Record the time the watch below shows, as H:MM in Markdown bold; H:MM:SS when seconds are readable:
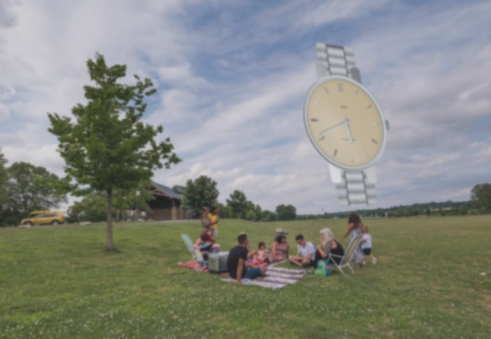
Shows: **5:41**
